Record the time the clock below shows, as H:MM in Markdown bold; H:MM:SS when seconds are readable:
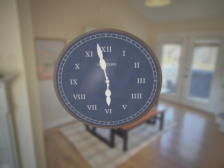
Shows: **5:58**
